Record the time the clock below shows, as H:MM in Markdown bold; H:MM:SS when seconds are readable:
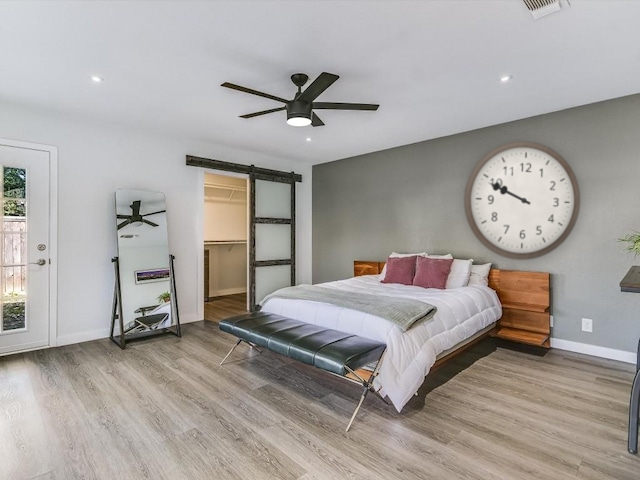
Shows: **9:49**
